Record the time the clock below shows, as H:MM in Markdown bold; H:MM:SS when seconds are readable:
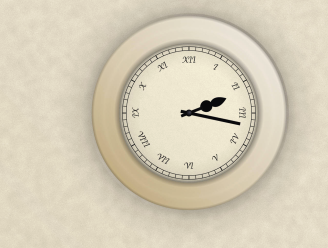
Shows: **2:17**
